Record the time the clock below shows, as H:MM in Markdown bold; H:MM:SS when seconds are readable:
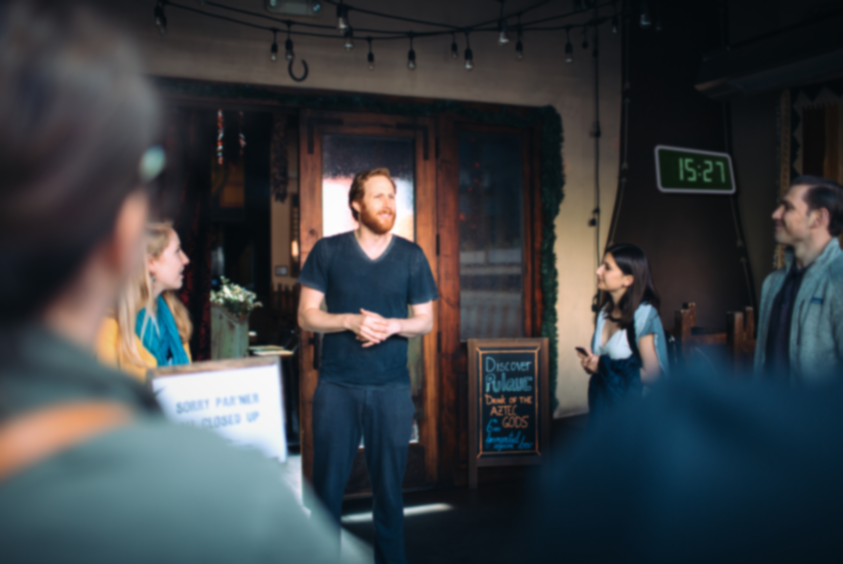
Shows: **15:27**
